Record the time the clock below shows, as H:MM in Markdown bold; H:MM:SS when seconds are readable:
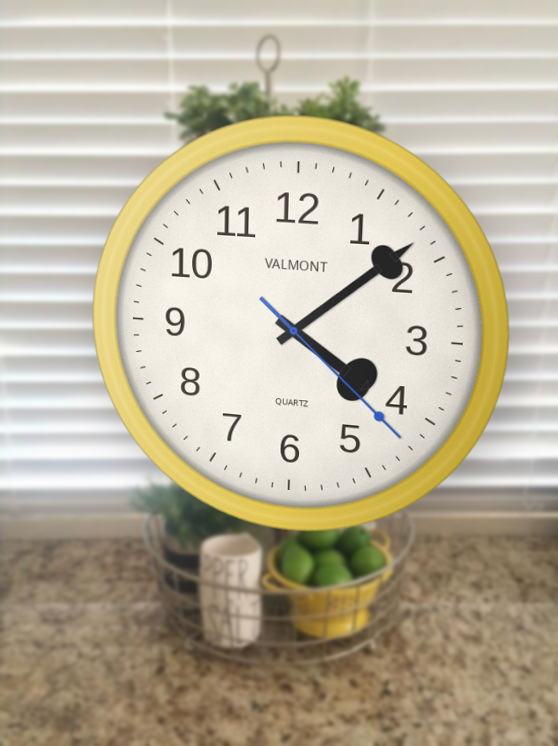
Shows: **4:08:22**
